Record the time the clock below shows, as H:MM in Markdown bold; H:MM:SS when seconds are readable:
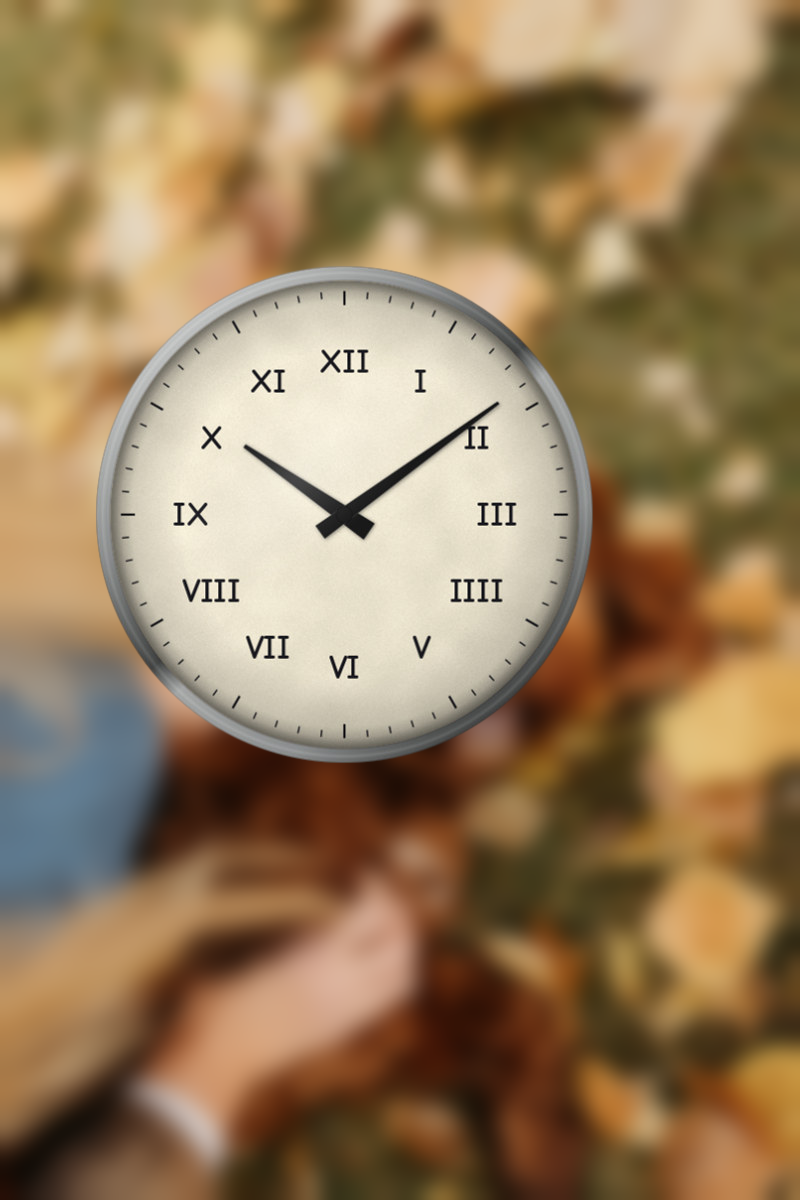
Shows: **10:09**
